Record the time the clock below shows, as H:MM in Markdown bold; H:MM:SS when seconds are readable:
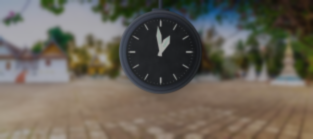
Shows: **12:59**
